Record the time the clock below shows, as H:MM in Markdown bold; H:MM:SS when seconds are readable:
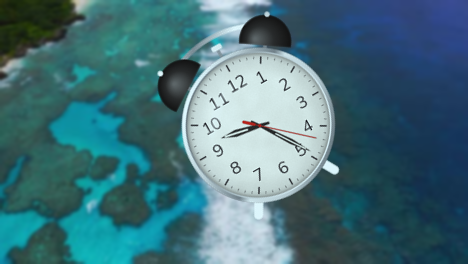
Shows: **9:24:22**
